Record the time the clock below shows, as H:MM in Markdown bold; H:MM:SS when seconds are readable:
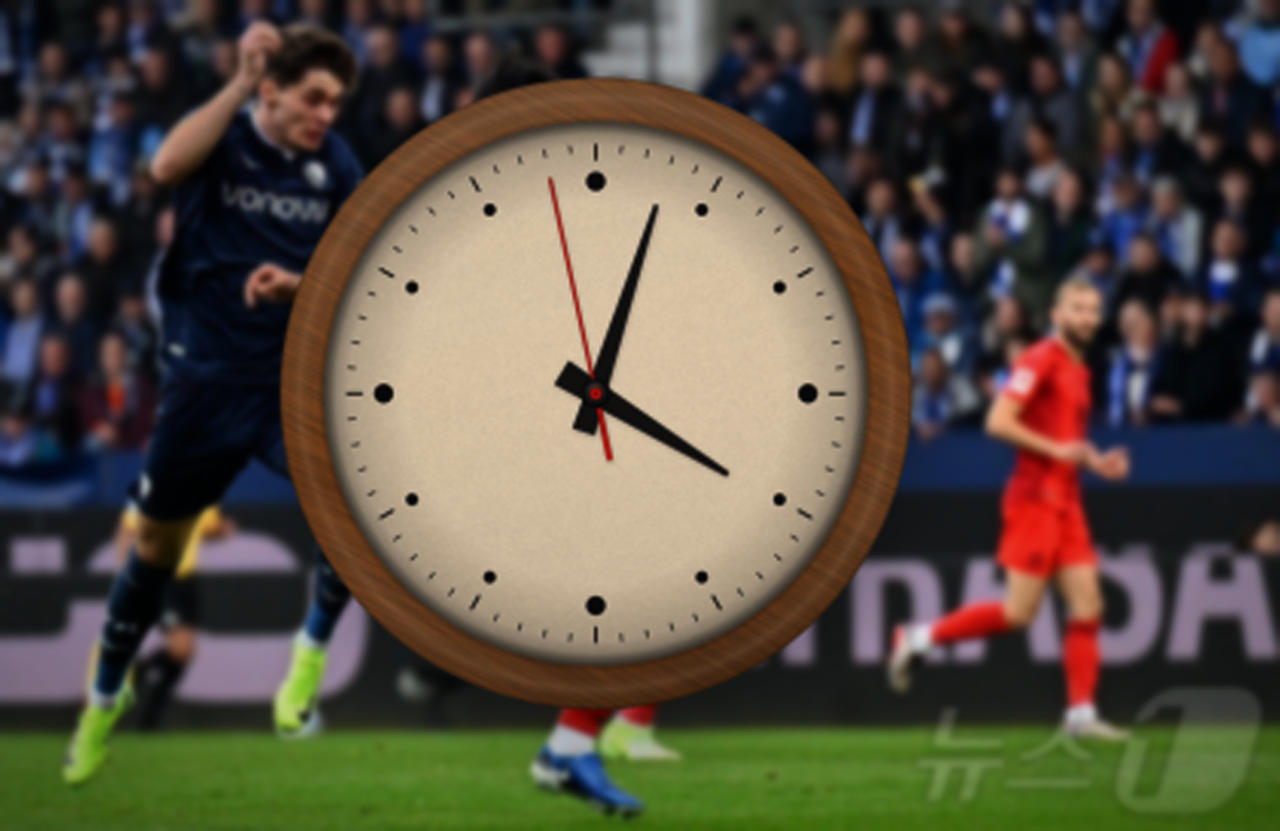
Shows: **4:02:58**
